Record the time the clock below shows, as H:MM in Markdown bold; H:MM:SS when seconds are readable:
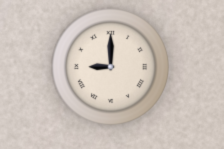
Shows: **9:00**
